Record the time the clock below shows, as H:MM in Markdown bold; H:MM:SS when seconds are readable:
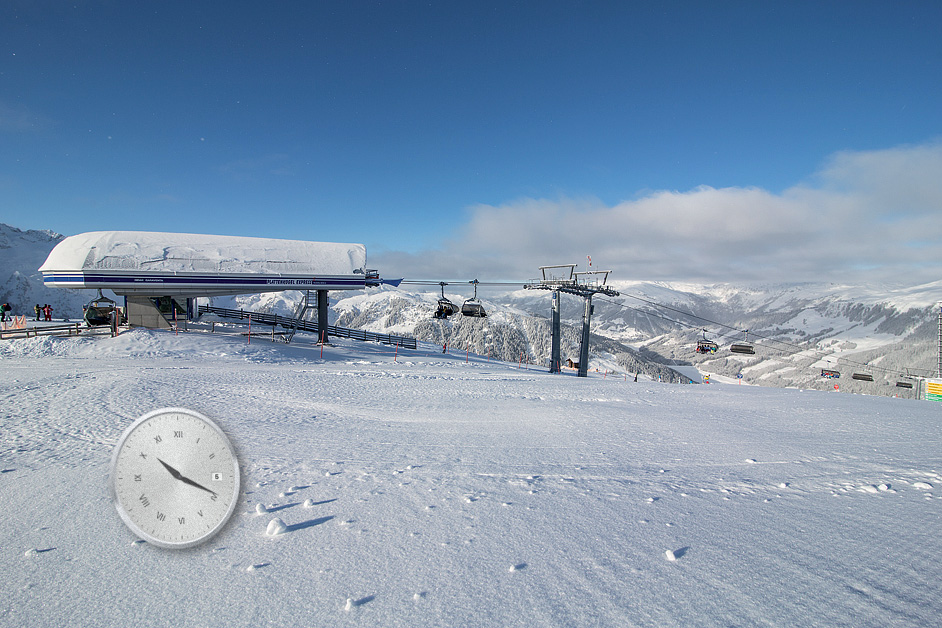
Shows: **10:19**
